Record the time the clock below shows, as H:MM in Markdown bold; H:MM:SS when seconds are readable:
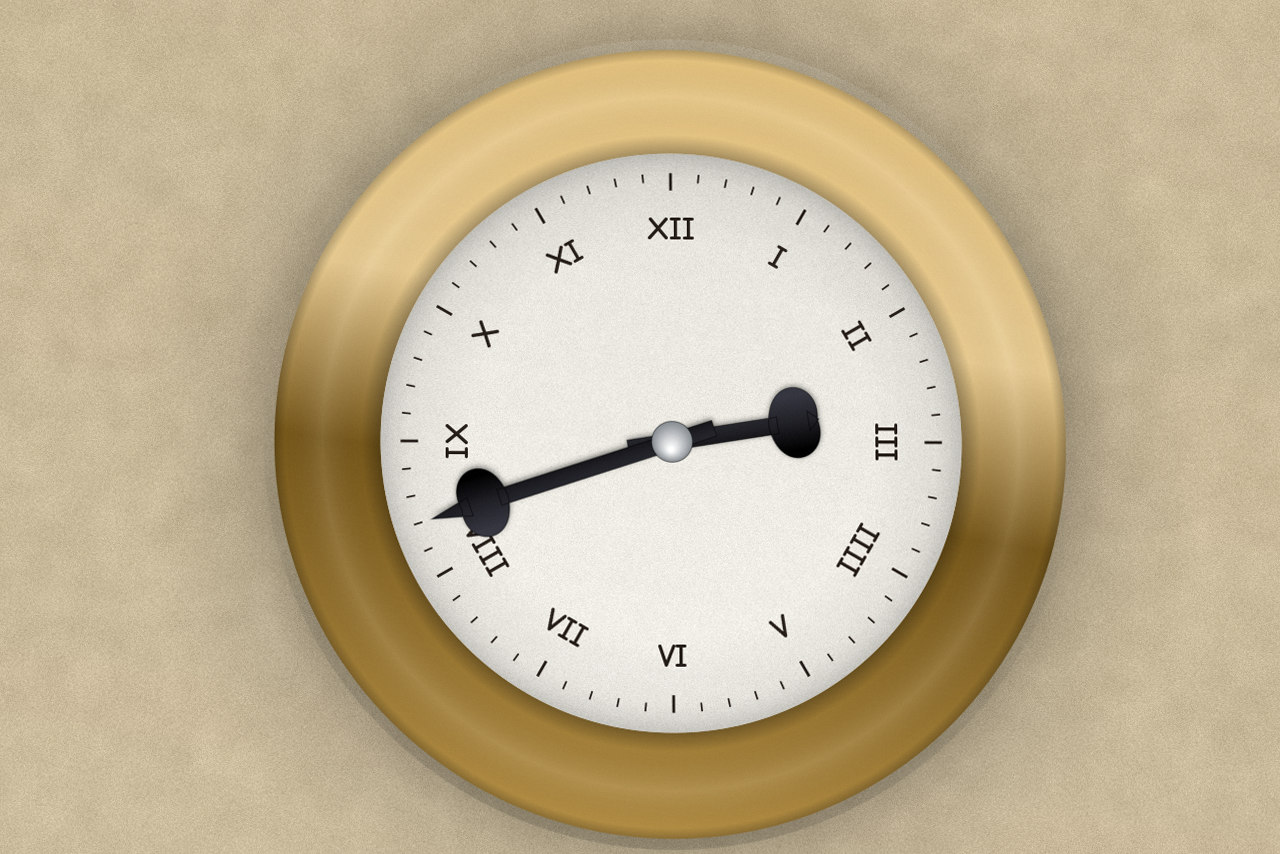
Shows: **2:42**
